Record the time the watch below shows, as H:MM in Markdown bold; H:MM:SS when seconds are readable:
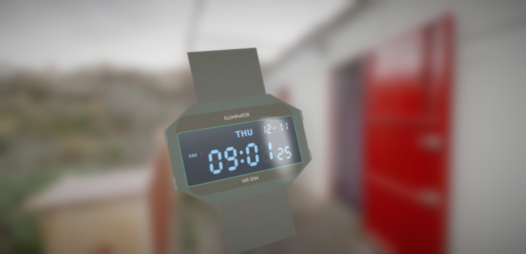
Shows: **9:01:25**
